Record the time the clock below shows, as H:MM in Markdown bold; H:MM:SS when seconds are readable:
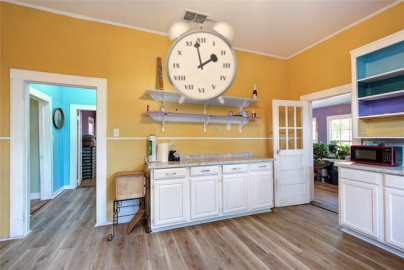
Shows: **1:58**
